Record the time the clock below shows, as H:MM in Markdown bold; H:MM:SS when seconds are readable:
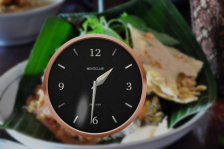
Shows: **1:31**
